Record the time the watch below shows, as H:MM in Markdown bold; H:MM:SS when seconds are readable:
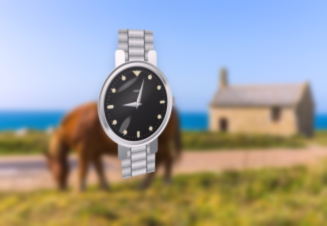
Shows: **9:03**
